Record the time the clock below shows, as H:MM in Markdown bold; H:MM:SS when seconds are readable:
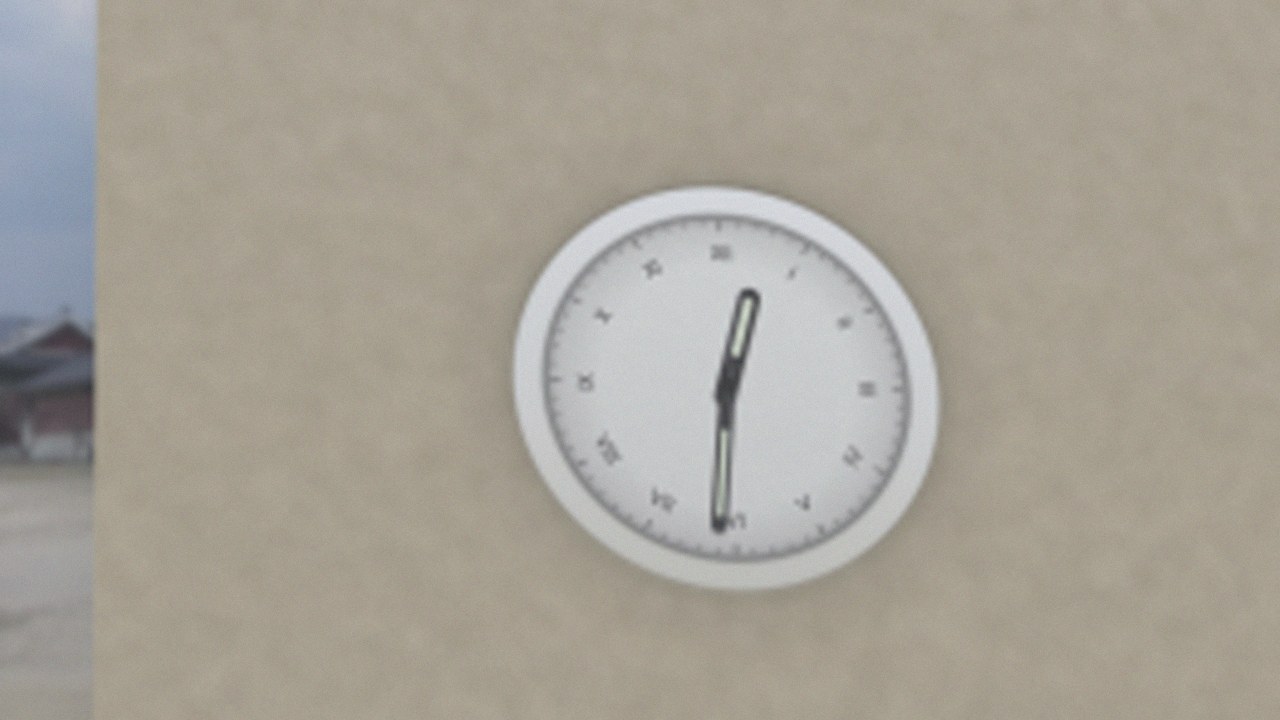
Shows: **12:31**
